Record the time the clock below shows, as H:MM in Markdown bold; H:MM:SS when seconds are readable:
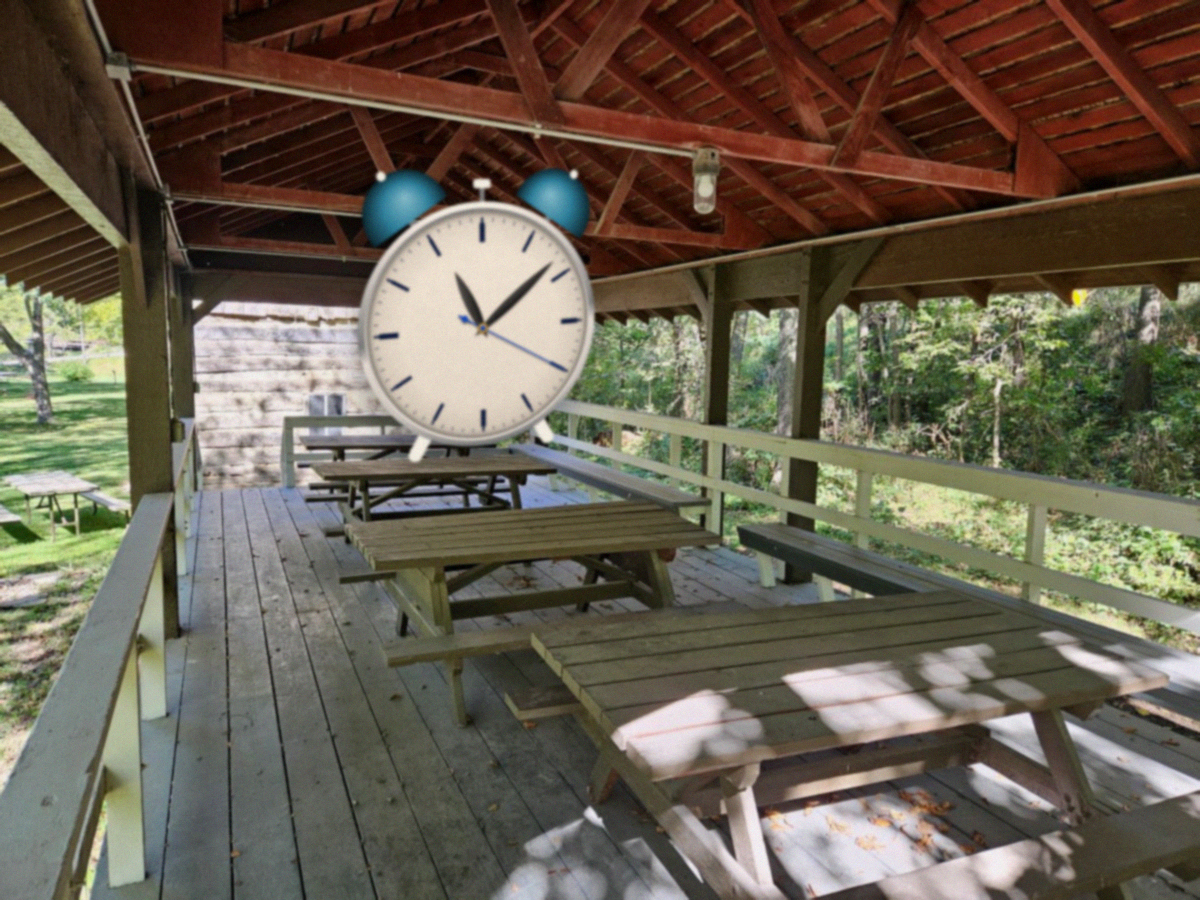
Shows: **11:08:20**
